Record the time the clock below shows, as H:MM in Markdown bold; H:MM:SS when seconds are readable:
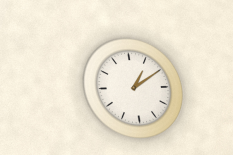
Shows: **1:10**
